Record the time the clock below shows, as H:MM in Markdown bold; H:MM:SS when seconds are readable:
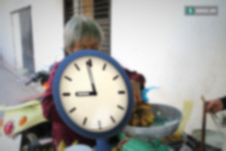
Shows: **8:59**
